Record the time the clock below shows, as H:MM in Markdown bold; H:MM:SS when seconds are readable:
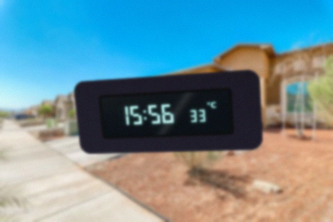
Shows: **15:56**
